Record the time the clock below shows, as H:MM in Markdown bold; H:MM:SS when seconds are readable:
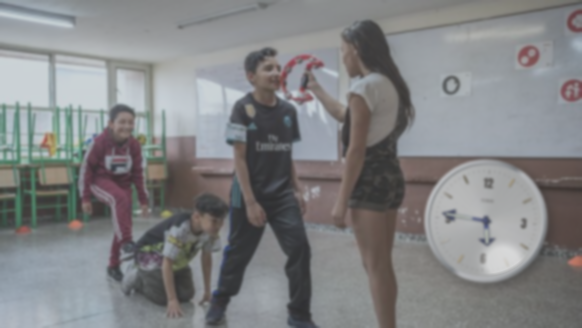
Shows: **5:46**
